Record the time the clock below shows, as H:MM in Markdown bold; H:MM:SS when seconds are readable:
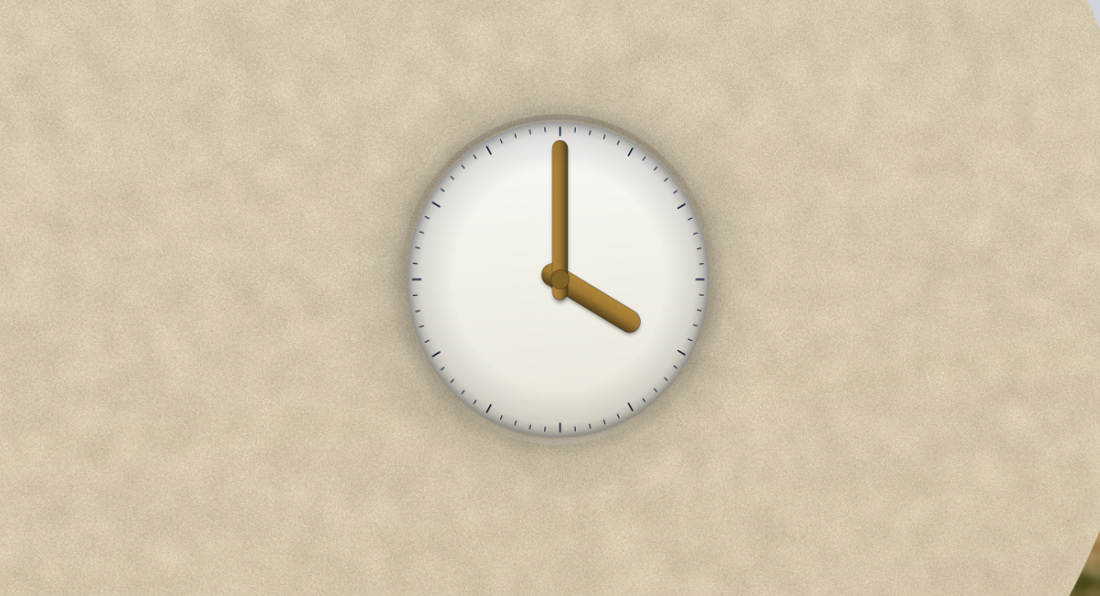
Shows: **4:00**
